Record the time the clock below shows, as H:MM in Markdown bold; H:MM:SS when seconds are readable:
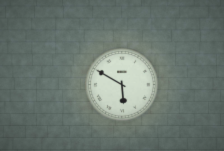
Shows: **5:50**
